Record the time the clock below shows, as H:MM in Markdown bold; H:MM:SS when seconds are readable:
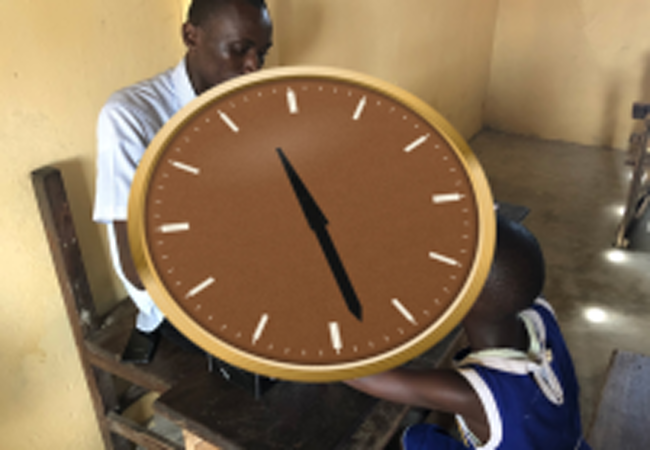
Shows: **11:28**
